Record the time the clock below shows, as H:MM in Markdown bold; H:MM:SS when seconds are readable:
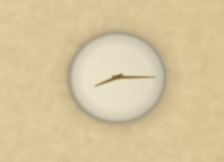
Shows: **8:15**
